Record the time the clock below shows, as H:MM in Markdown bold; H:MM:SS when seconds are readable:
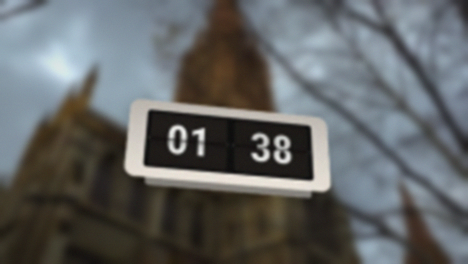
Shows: **1:38**
